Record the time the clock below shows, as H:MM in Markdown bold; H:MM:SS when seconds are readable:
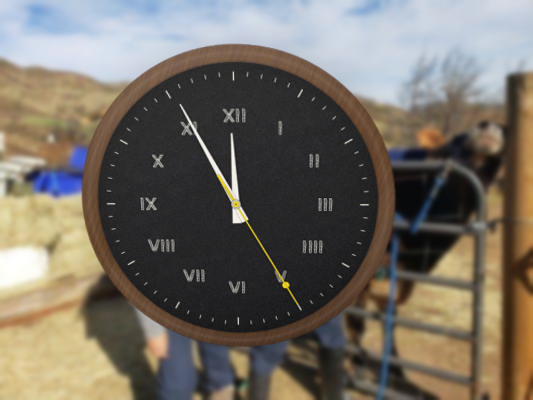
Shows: **11:55:25**
